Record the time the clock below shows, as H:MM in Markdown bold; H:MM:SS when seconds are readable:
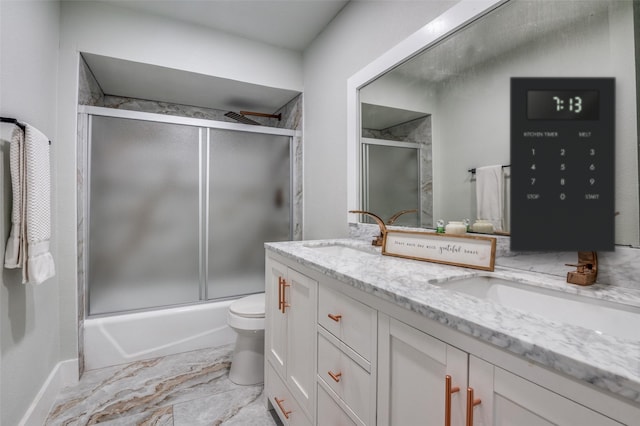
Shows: **7:13**
